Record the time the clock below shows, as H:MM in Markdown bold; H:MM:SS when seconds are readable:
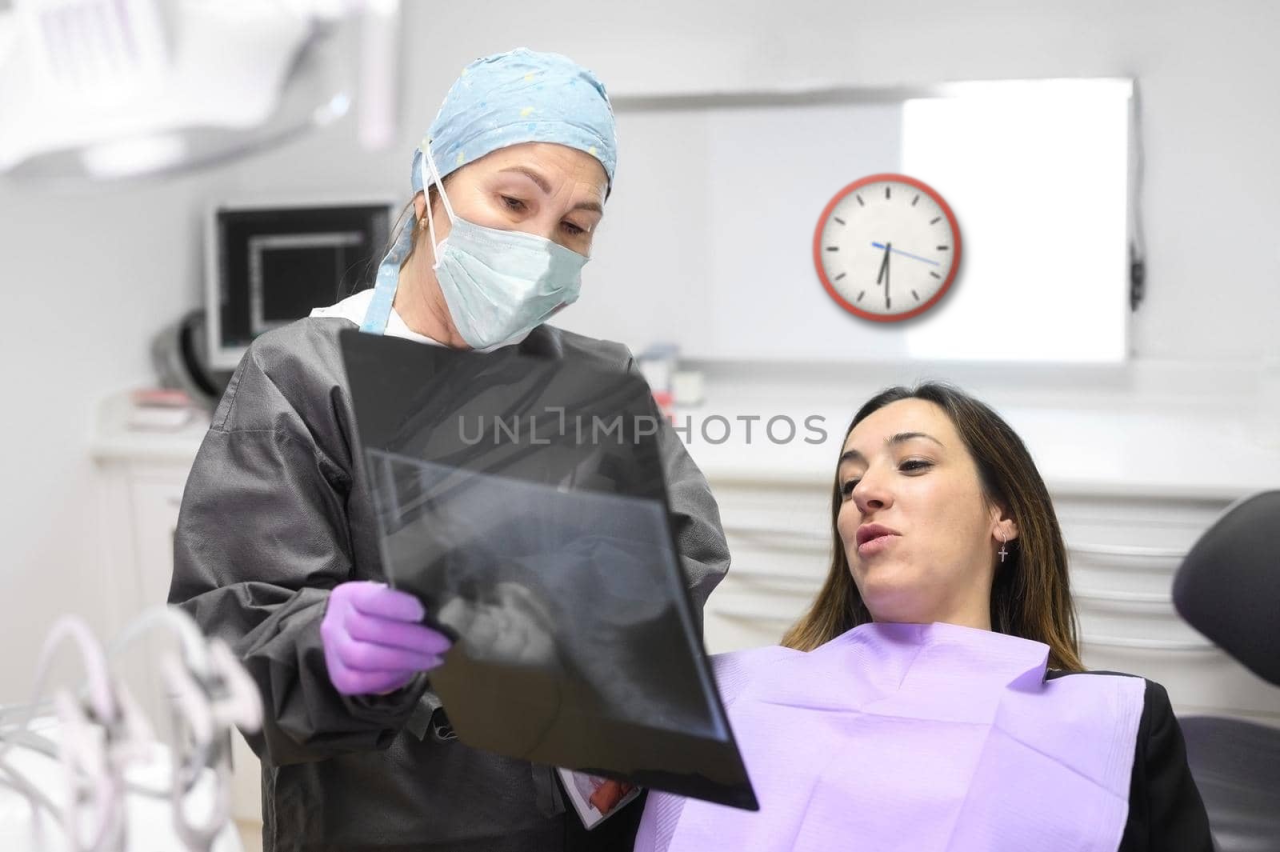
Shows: **6:30:18**
